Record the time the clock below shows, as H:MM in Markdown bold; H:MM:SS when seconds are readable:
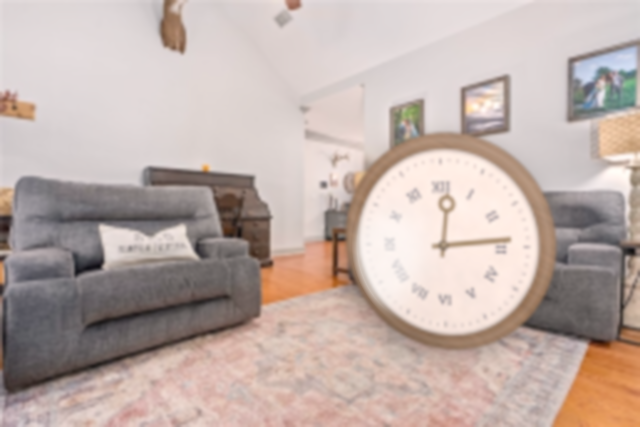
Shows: **12:14**
